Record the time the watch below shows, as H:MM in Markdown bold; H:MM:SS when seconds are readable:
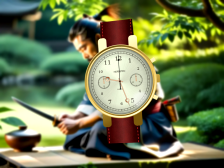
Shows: **9:27**
